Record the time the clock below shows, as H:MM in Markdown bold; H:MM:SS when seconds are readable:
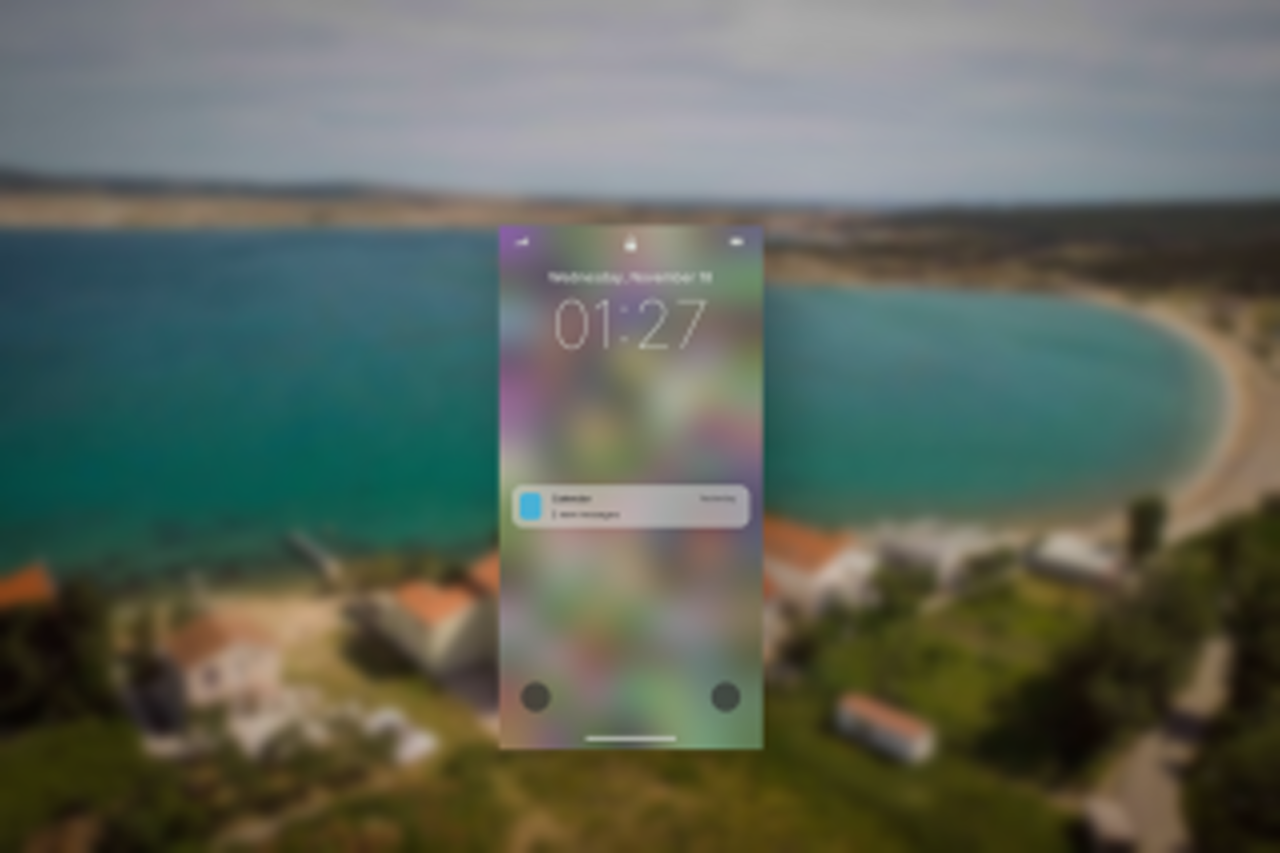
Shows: **1:27**
